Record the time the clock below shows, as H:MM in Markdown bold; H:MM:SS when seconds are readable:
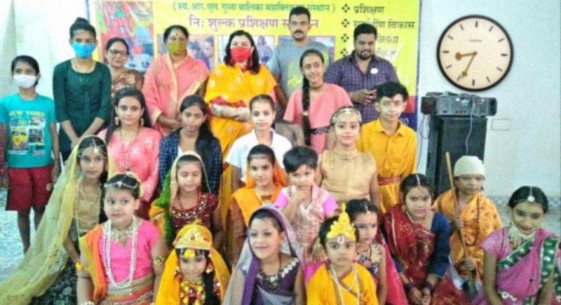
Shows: **8:34**
